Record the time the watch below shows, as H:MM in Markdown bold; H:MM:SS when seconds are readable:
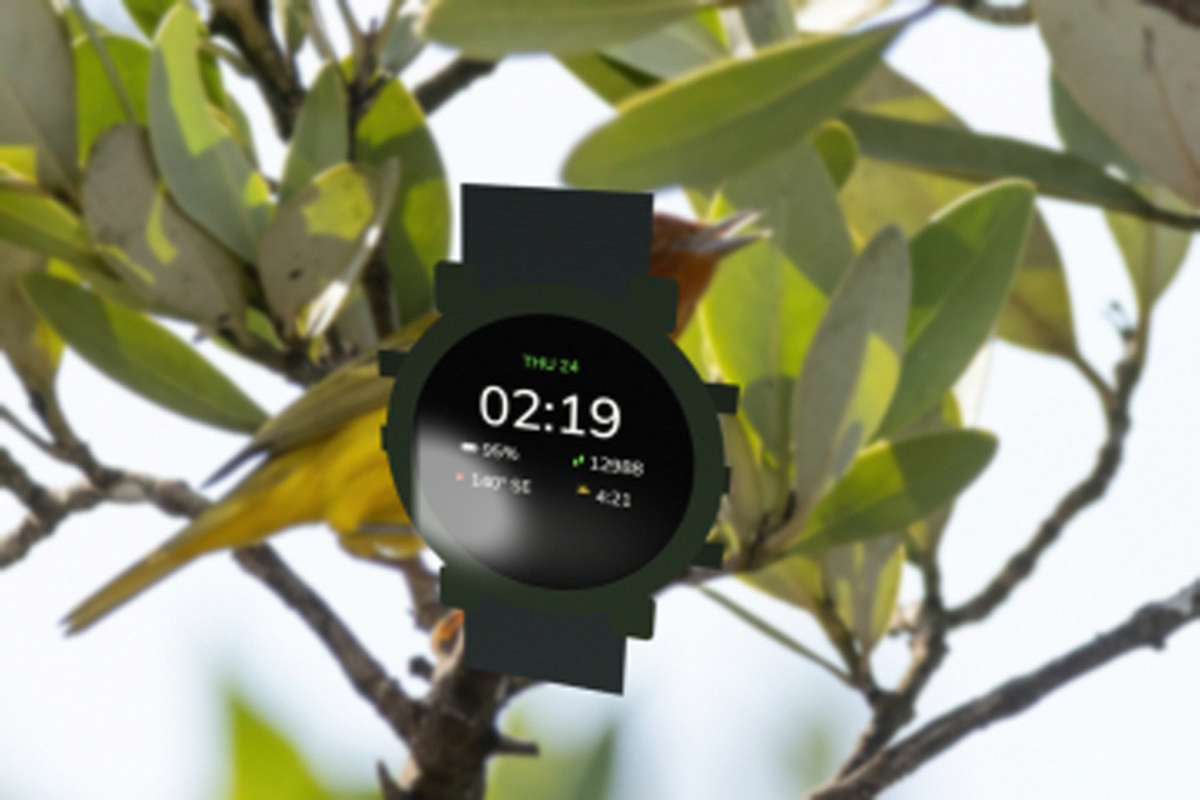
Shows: **2:19**
